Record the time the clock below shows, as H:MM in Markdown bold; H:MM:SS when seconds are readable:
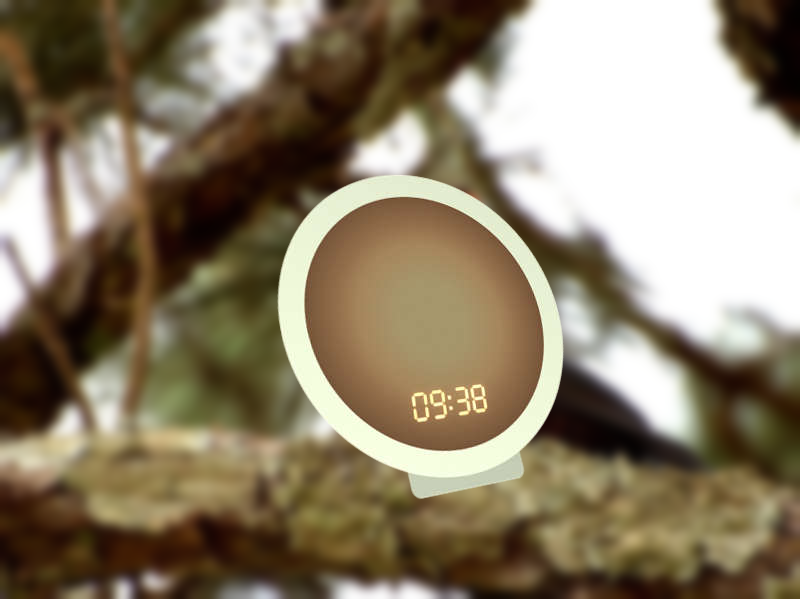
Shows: **9:38**
